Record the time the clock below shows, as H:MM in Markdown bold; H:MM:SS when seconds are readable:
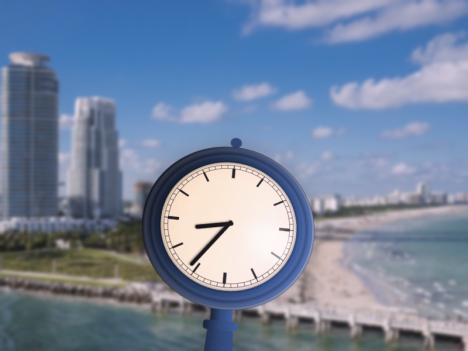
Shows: **8:36**
